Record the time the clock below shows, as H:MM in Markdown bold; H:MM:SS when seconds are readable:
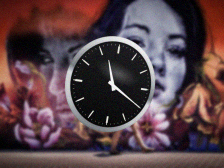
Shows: **11:20**
